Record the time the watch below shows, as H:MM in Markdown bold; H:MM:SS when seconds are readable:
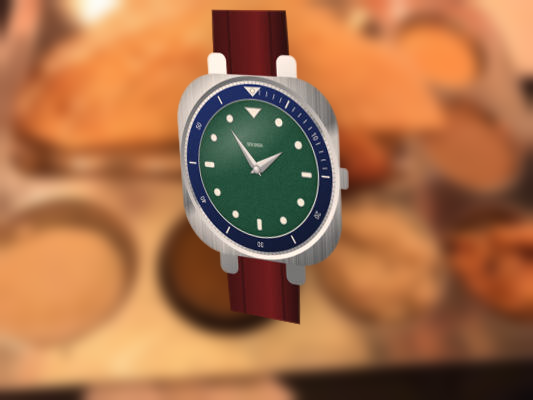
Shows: **1:54**
